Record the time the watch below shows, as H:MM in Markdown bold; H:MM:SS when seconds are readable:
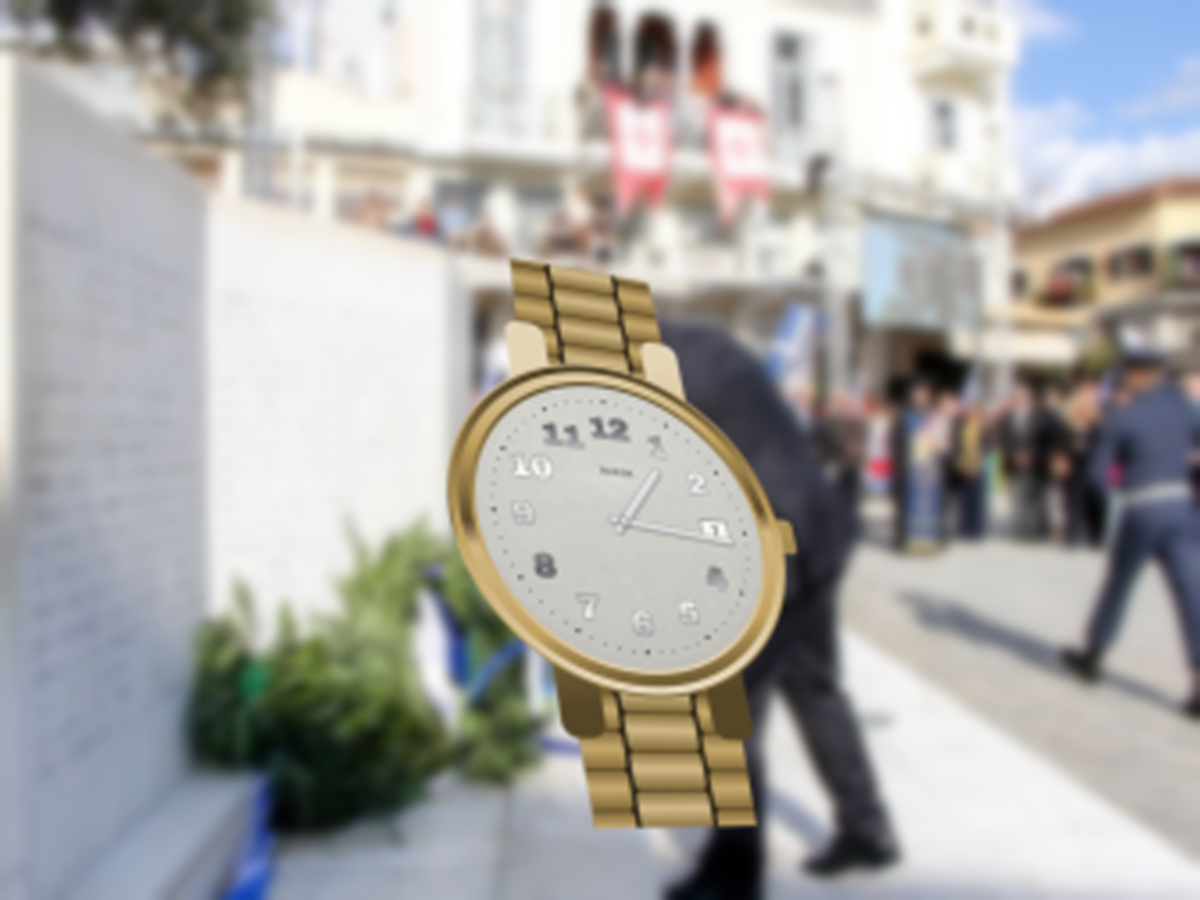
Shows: **1:16**
